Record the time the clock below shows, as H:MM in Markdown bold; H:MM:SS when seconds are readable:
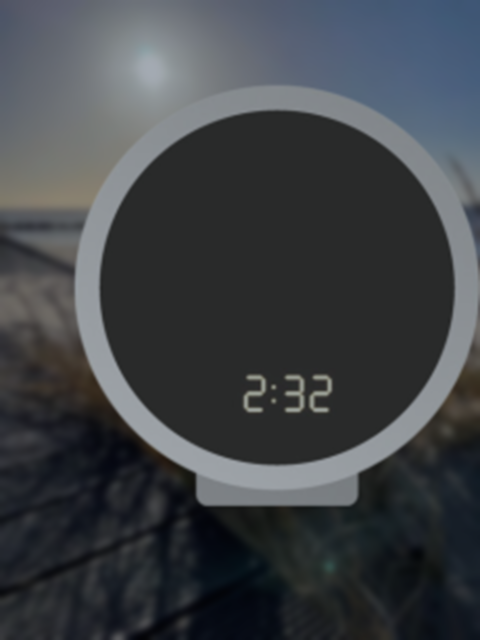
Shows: **2:32**
